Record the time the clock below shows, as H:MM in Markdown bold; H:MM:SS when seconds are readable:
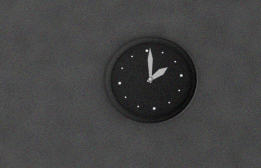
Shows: **2:01**
